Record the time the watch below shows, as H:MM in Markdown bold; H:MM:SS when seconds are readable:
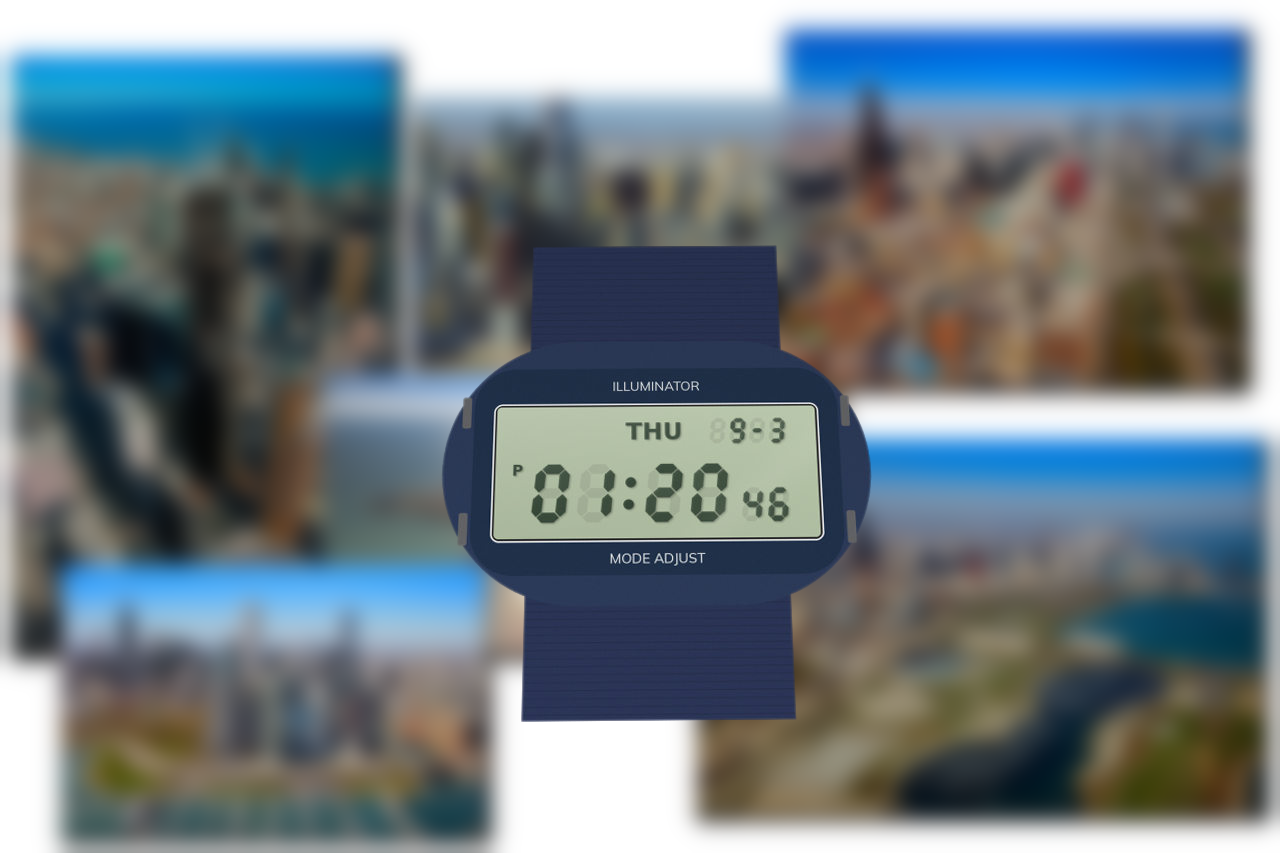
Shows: **1:20:46**
